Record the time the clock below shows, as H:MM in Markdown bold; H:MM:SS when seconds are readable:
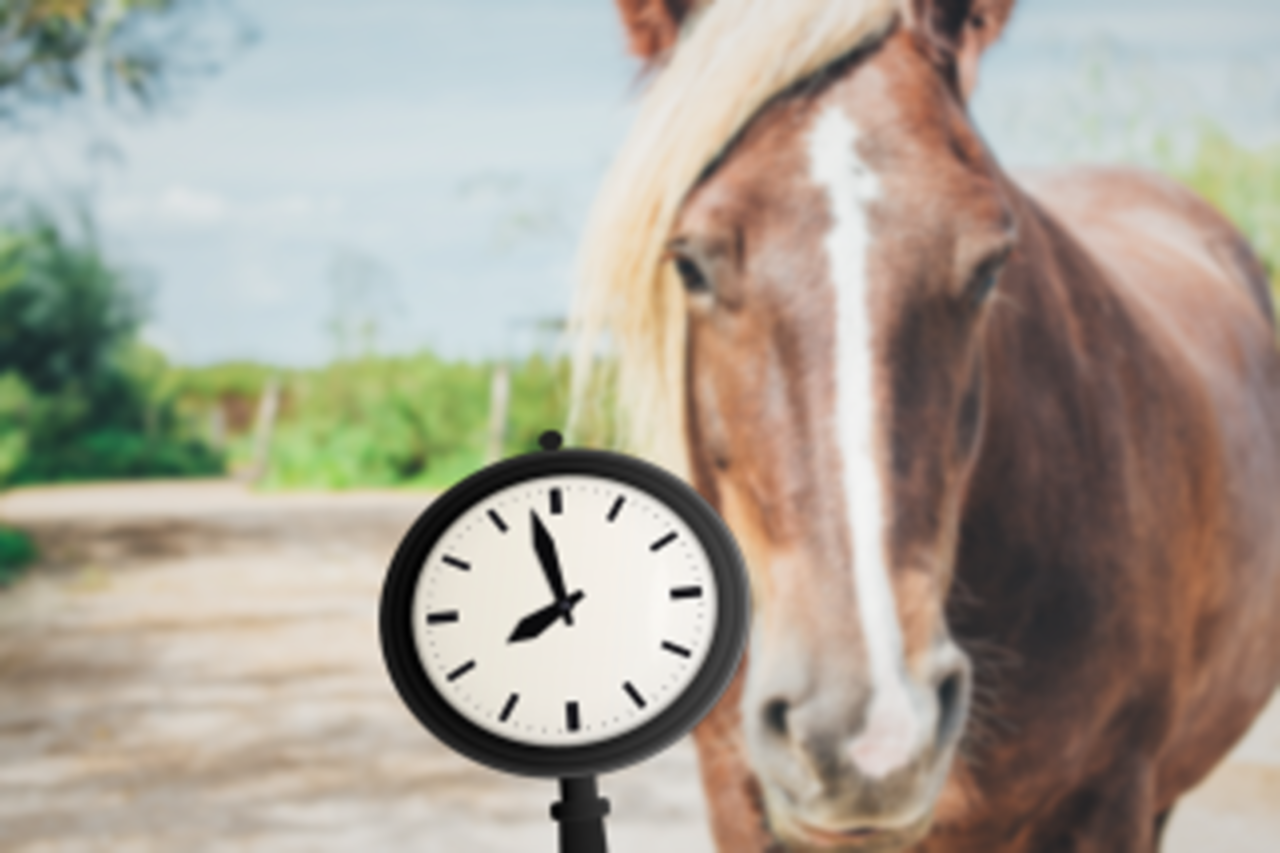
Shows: **7:58**
